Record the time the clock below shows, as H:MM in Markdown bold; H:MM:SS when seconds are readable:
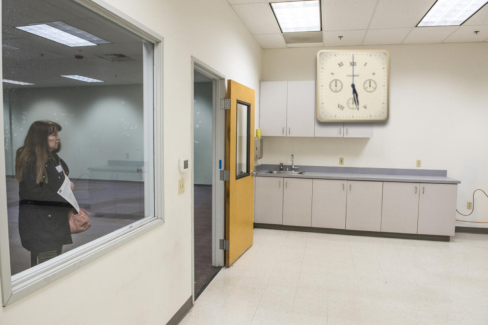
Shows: **5:28**
